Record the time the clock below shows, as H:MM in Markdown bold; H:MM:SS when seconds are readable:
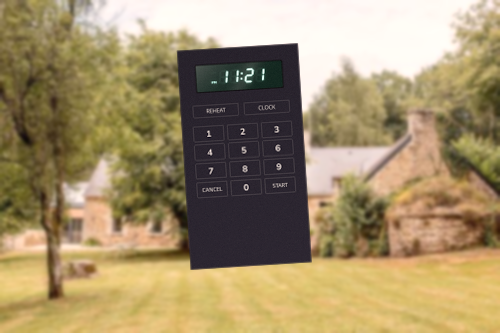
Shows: **11:21**
